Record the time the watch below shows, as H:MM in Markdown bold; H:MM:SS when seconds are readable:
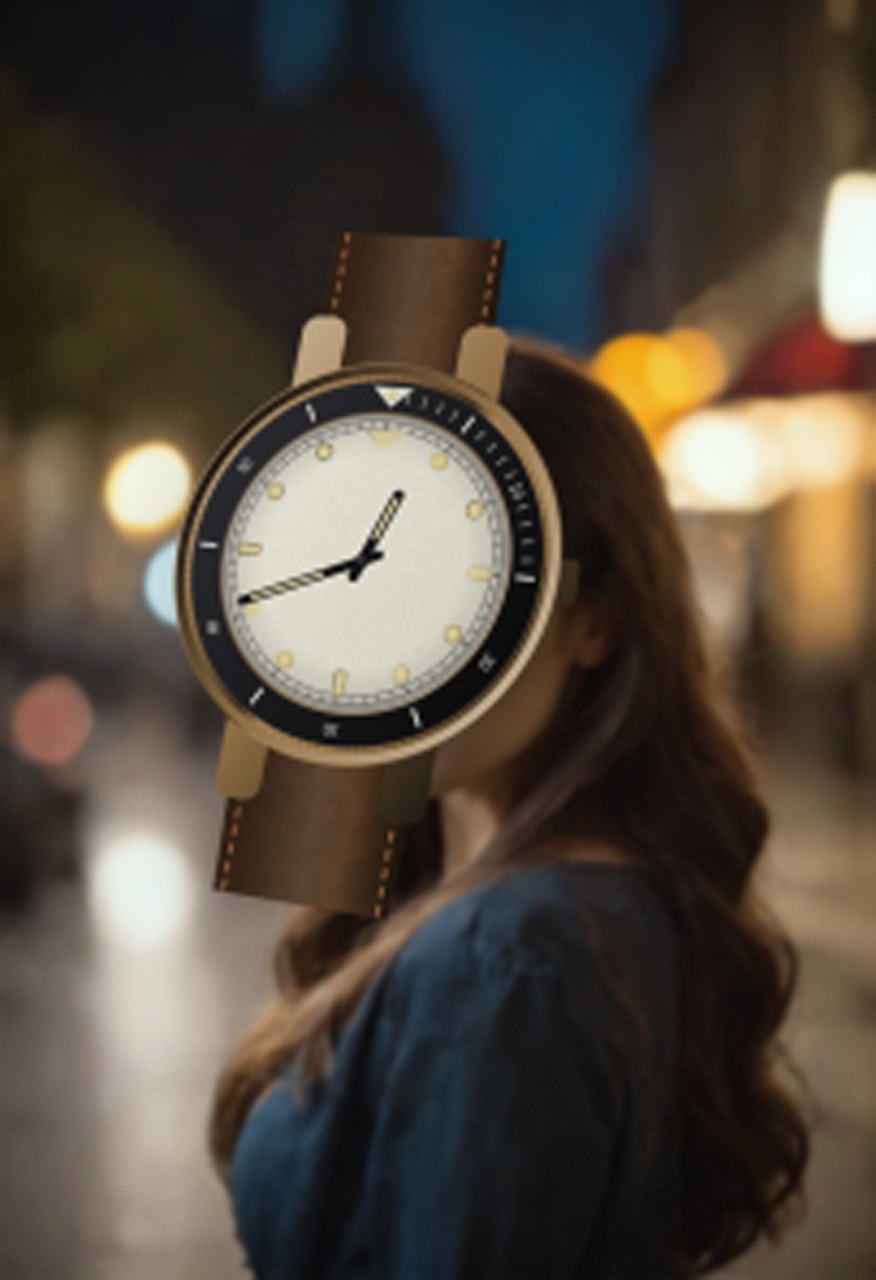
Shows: **12:41**
